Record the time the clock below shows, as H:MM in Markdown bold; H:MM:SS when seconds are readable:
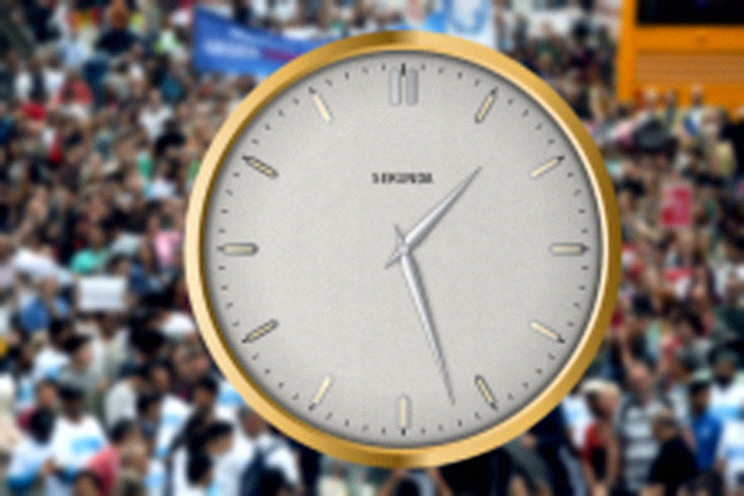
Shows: **1:27**
